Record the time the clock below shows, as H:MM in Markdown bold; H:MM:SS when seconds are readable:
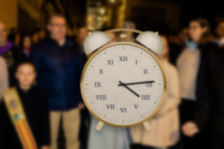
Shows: **4:14**
